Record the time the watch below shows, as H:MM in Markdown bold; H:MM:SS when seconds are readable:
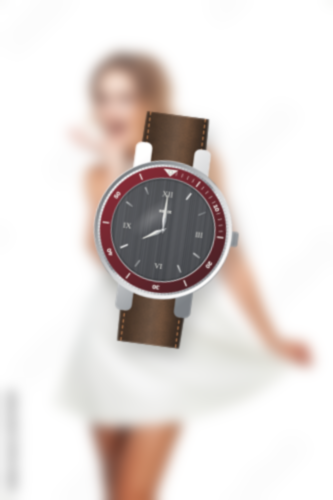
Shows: **8:00**
